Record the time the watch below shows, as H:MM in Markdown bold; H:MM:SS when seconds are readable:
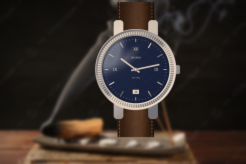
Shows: **10:13**
